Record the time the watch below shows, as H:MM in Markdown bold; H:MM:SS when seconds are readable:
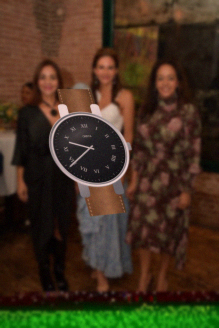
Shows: **9:39**
